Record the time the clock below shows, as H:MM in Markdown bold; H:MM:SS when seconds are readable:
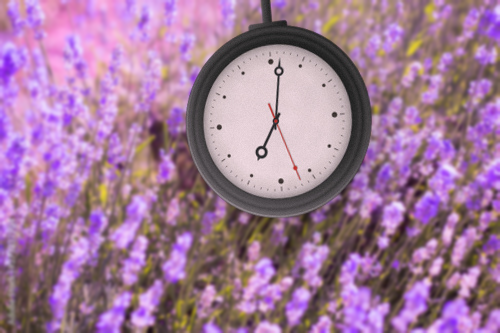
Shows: **7:01:27**
